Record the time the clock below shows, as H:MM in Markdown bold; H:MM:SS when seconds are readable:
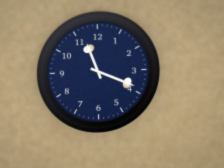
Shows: **11:19**
